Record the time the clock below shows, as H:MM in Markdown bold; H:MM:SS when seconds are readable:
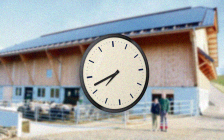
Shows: **7:42**
